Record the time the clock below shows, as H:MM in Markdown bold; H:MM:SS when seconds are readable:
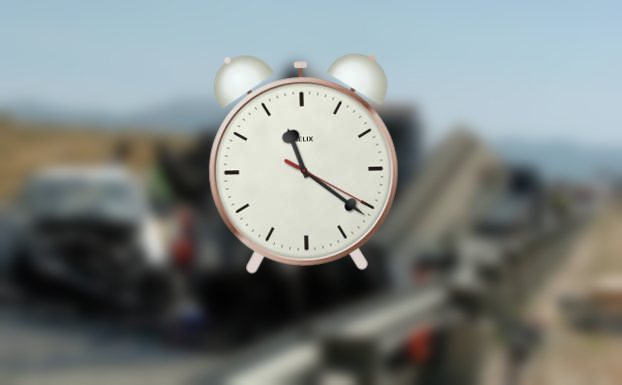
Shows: **11:21:20**
